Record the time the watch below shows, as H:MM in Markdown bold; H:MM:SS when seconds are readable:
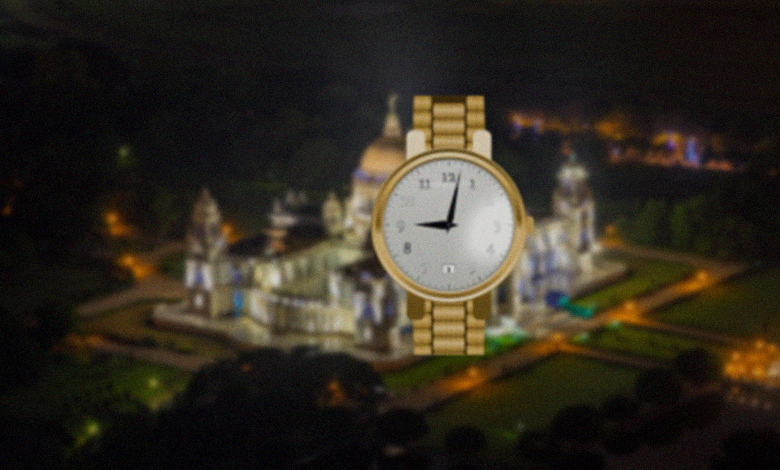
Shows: **9:02**
